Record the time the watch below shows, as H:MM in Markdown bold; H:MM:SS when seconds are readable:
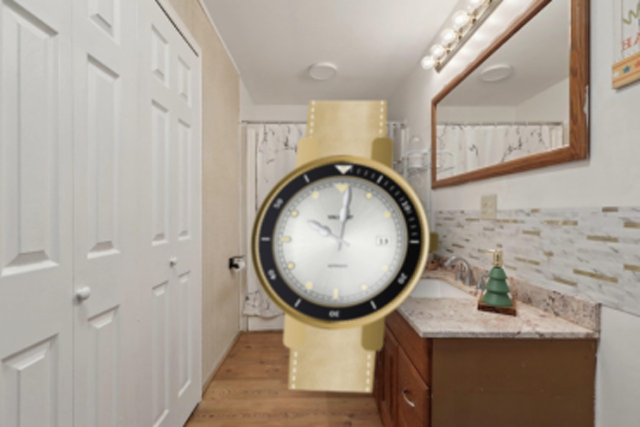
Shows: **10:01**
